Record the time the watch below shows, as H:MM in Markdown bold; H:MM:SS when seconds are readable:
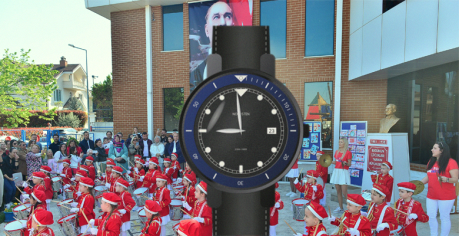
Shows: **8:59**
